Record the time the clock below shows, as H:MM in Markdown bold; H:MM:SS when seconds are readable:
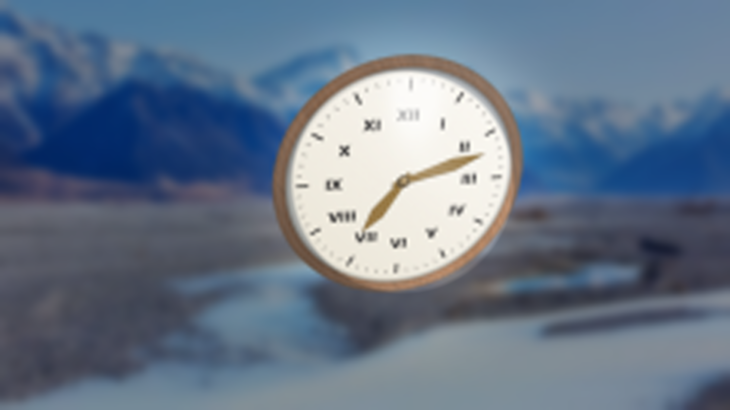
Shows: **7:12**
